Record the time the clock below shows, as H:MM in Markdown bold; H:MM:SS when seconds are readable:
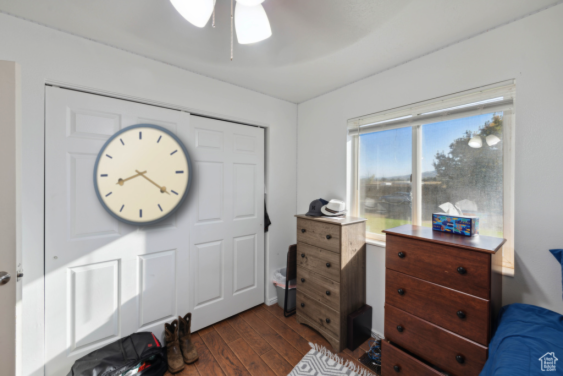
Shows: **8:21**
